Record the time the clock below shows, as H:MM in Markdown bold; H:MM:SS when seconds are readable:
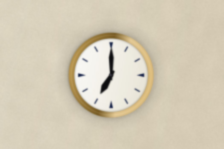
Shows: **7:00**
